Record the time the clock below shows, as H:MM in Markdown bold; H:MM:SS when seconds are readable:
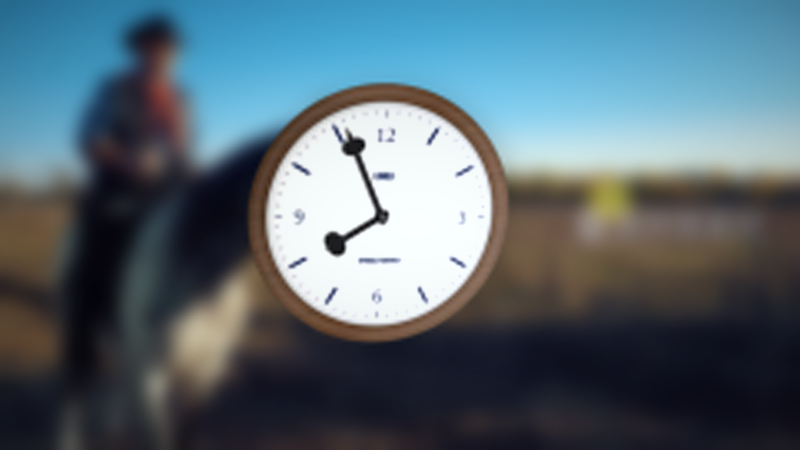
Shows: **7:56**
